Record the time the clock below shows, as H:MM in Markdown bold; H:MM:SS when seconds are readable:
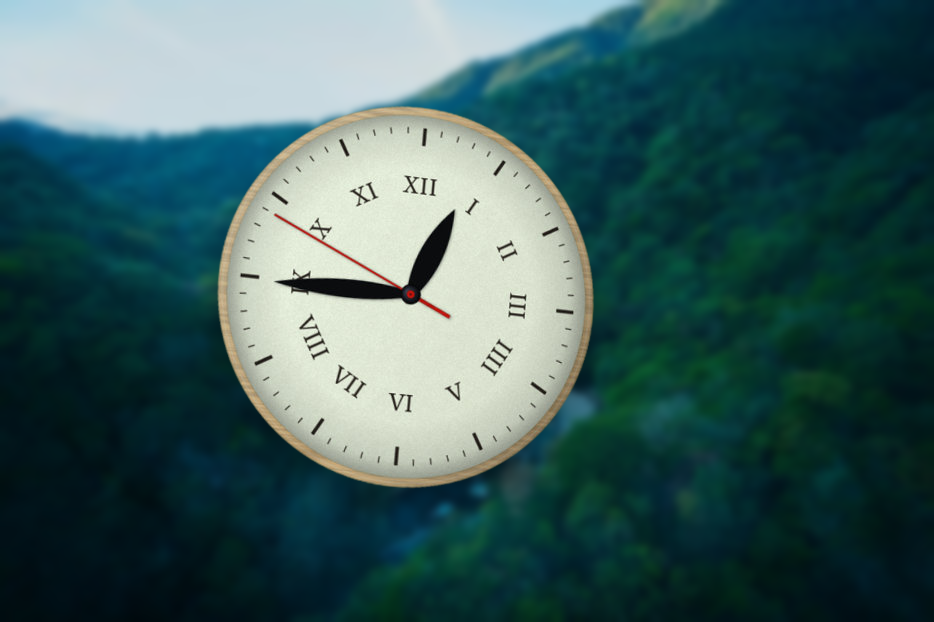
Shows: **12:44:49**
